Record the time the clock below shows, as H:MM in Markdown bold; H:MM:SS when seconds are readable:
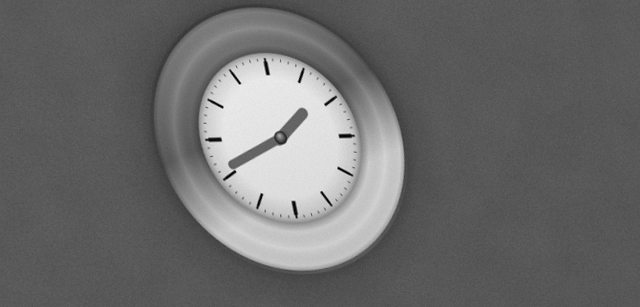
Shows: **1:41**
